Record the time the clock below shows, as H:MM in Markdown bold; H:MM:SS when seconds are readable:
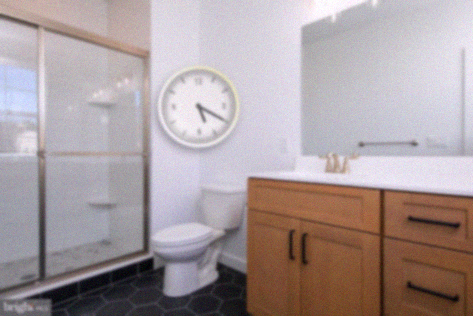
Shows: **5:20**
